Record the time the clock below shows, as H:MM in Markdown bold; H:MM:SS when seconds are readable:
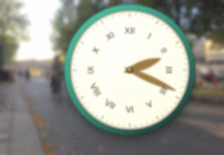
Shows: **2:19**
